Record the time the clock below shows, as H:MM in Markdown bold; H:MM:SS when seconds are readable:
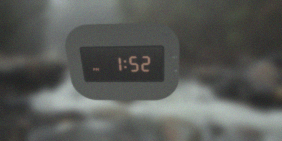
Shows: **1:52**
